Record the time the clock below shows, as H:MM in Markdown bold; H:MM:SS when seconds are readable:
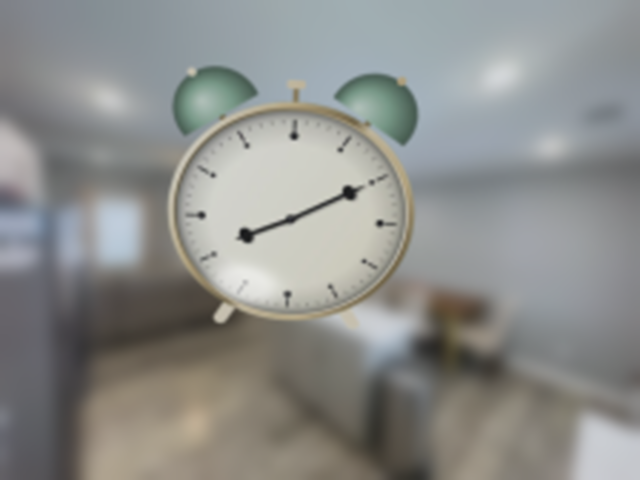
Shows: **8:10**
